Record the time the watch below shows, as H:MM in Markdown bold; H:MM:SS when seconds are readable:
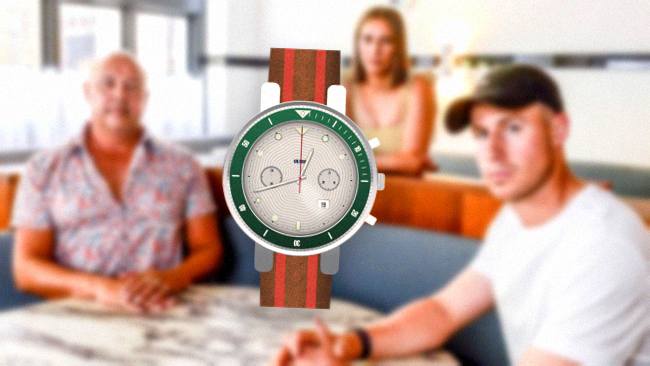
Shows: **12:42**
